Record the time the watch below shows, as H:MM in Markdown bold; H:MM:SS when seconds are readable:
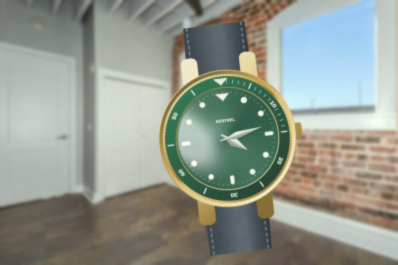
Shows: **4:13**
